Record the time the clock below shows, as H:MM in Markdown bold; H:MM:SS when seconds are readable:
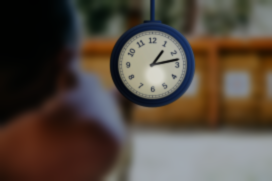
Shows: **1:13**
